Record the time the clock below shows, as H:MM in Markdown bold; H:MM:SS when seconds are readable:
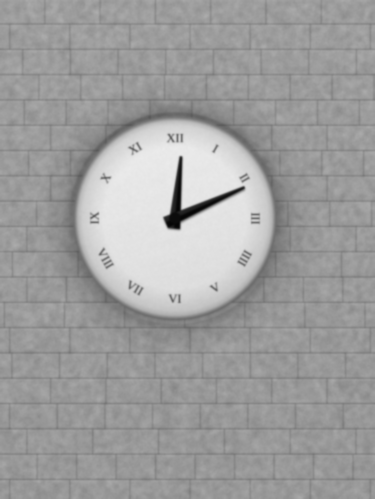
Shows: **12:11**
